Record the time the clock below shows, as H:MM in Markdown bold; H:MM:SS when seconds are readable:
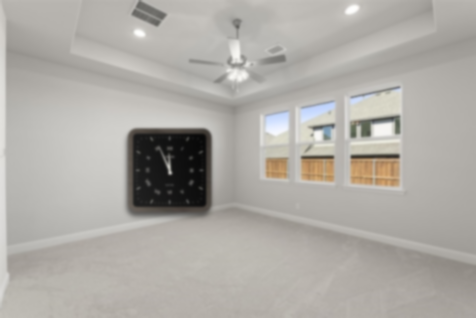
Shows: **11:56**
